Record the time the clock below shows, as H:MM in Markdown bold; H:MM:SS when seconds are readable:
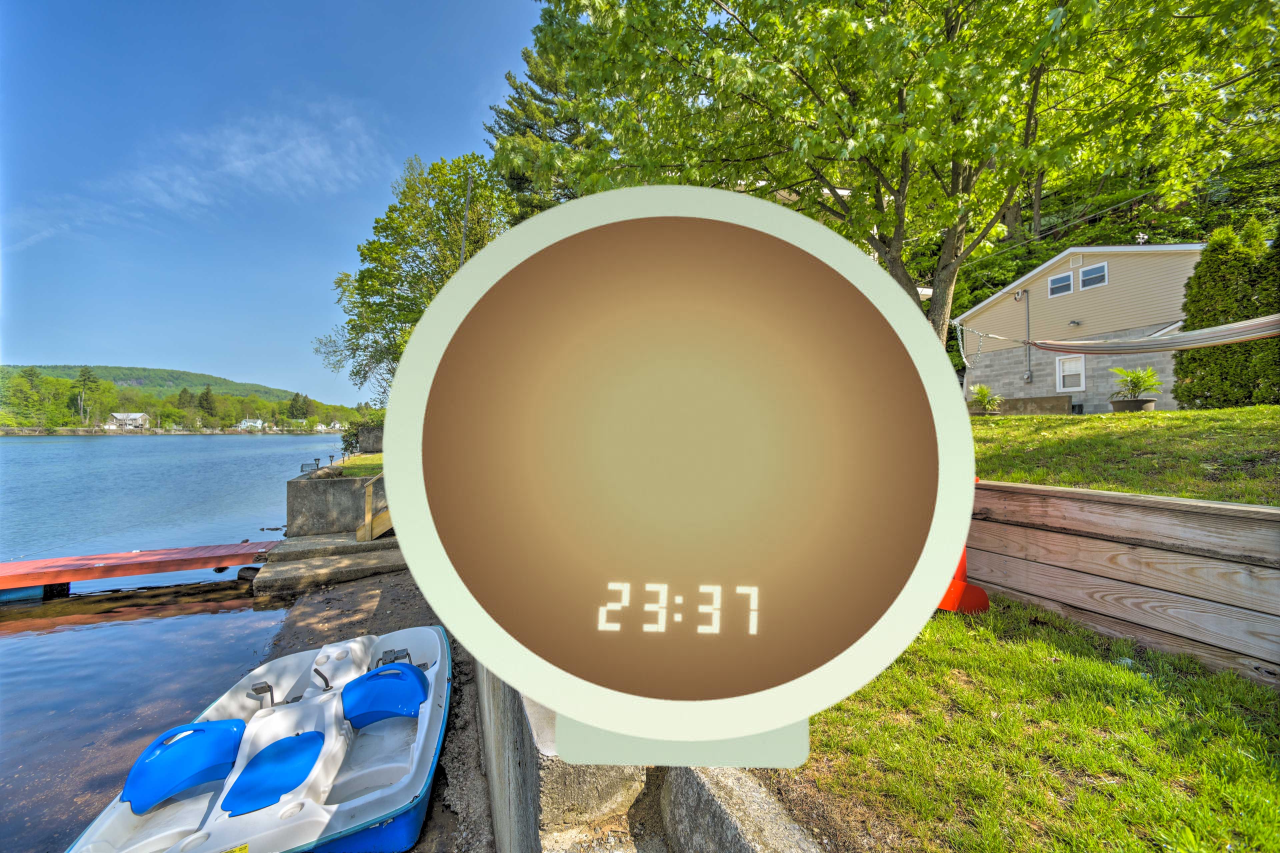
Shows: **23:37**
